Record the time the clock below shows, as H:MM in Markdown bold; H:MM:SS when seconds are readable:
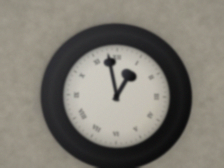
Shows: **12:58**
